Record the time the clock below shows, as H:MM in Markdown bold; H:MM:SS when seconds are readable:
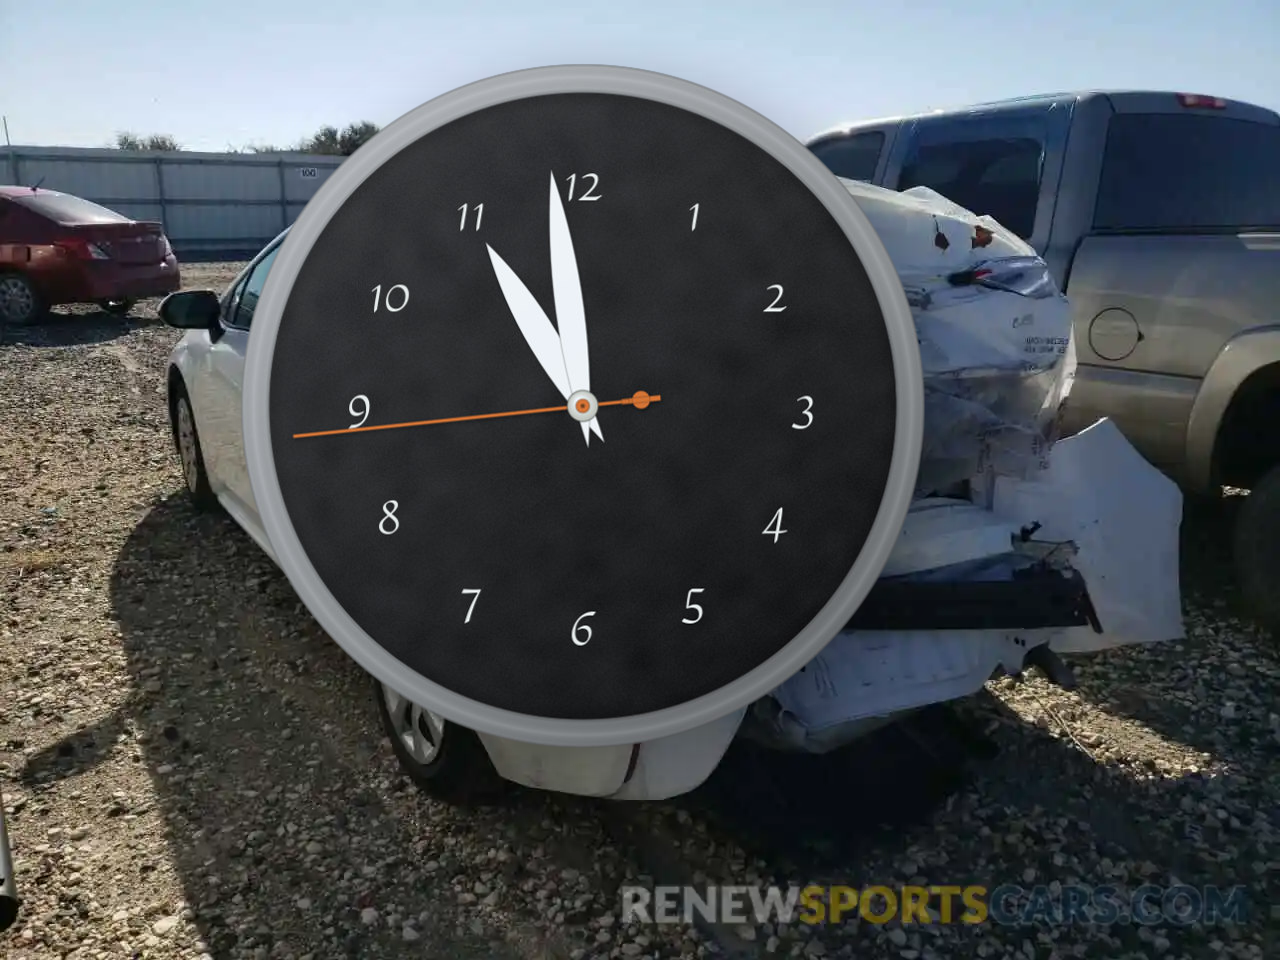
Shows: **10:58:44**
